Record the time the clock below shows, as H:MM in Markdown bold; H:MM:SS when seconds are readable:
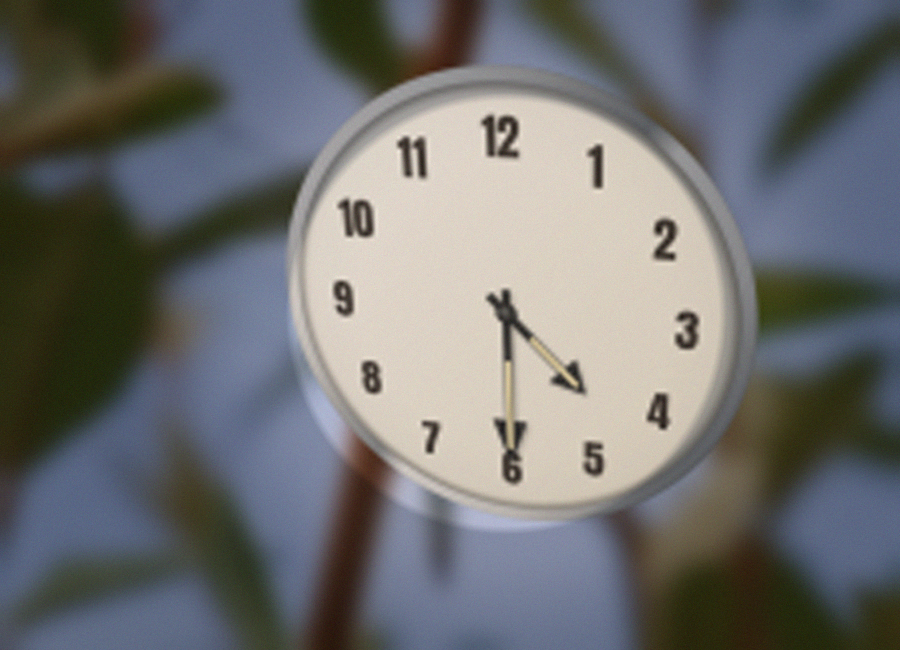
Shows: **4:30**
